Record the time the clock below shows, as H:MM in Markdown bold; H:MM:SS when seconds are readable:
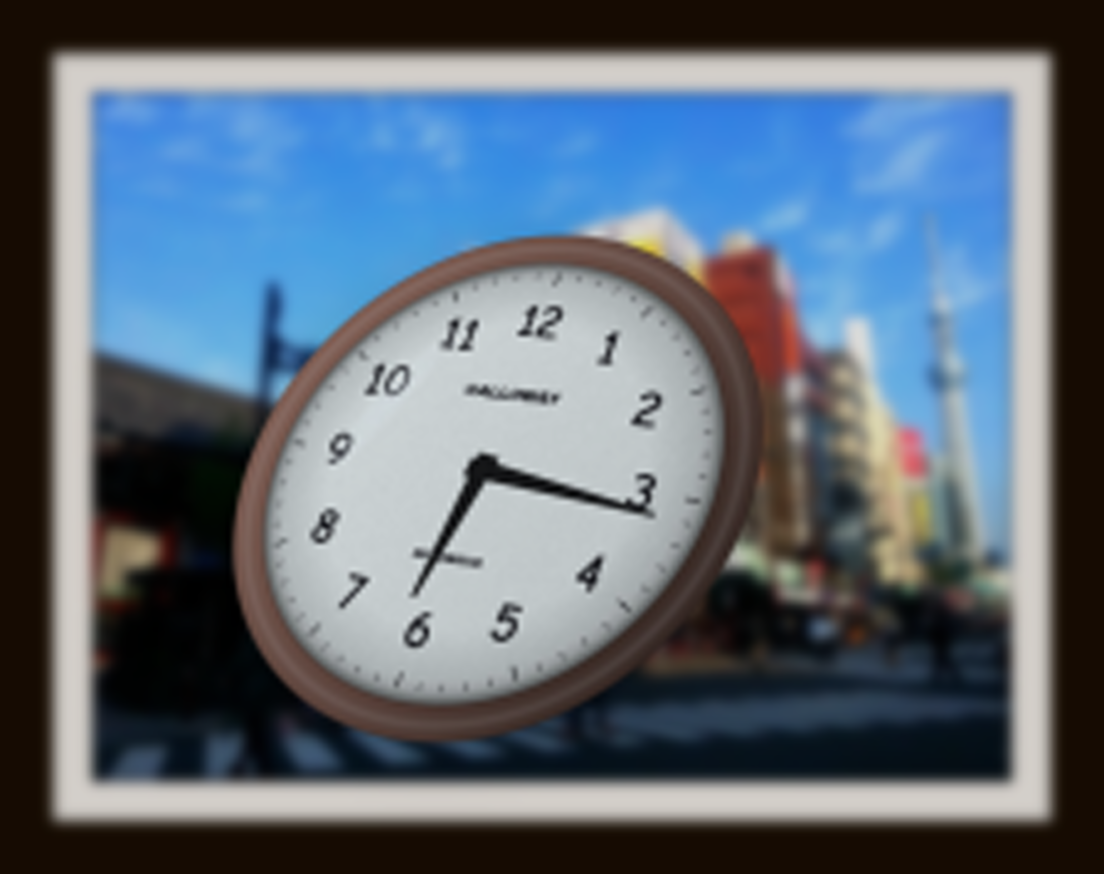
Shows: **6:16**
